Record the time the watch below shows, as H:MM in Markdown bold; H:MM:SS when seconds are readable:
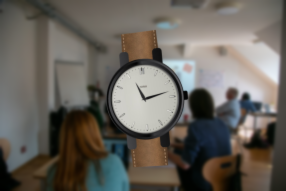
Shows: **11:13**
